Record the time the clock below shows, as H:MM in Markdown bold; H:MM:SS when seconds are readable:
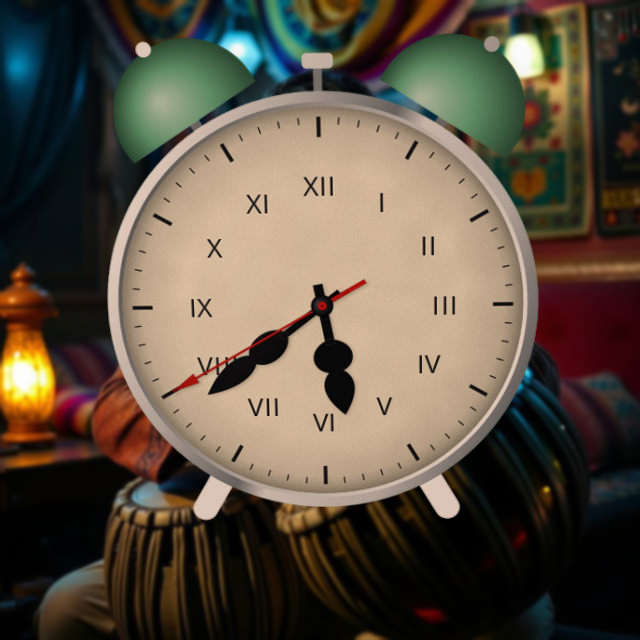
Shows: **5:38:40**
